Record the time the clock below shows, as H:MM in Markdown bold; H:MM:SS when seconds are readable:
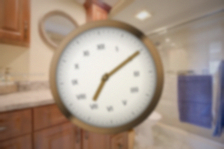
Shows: **7:10**
